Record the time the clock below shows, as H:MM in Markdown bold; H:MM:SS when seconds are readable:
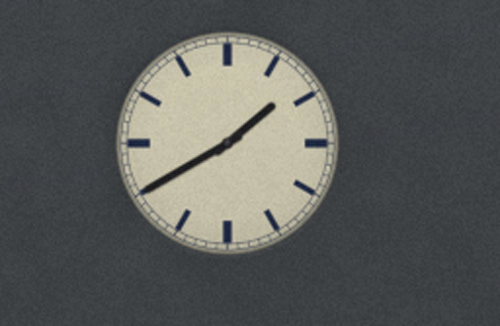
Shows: **1:40**
